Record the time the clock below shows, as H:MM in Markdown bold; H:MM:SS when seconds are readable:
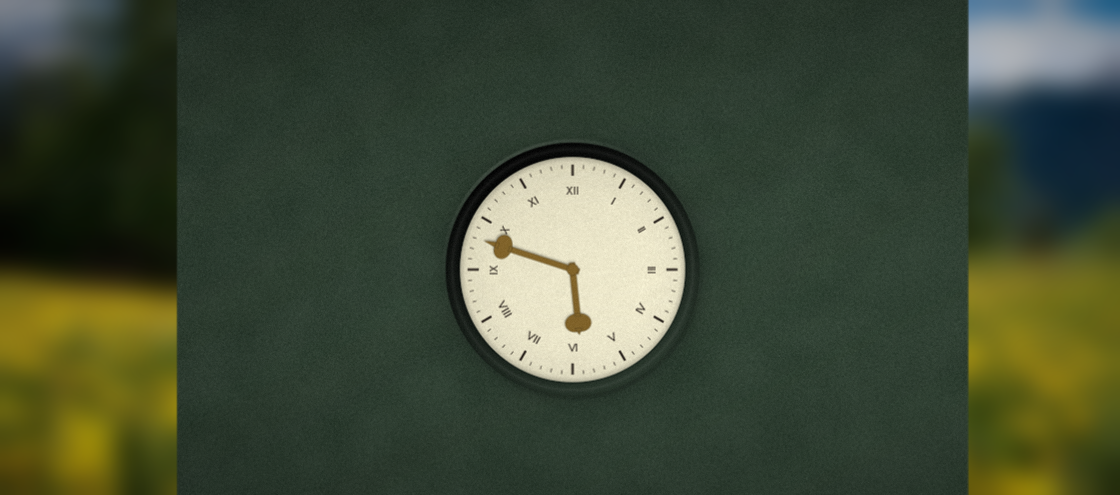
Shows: **5:48**
